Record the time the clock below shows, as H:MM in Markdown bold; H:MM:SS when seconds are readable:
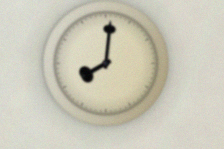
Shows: **8:01**
